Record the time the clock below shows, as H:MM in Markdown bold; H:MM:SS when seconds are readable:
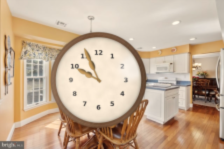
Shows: **9:56**
